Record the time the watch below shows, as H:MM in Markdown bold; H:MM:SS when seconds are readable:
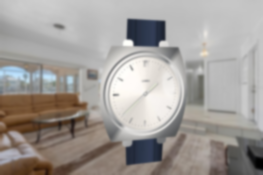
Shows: **1:38**
